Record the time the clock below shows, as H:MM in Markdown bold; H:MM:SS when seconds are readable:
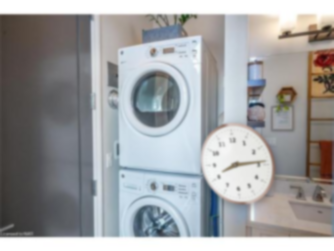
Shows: **8:14**
